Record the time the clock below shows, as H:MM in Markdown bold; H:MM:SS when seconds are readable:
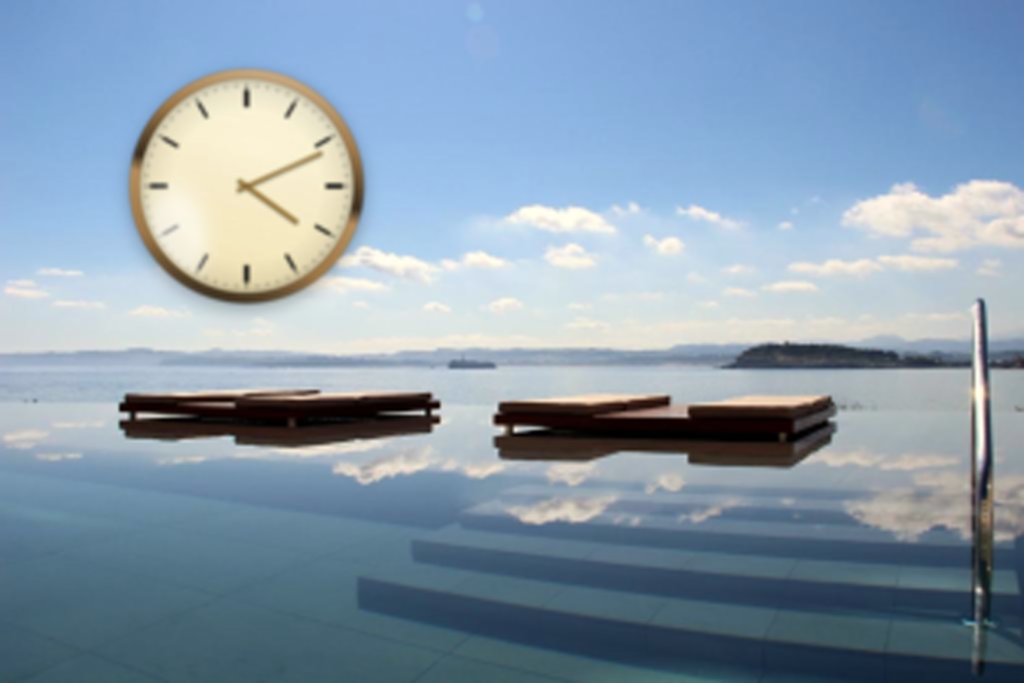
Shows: **4:11**
